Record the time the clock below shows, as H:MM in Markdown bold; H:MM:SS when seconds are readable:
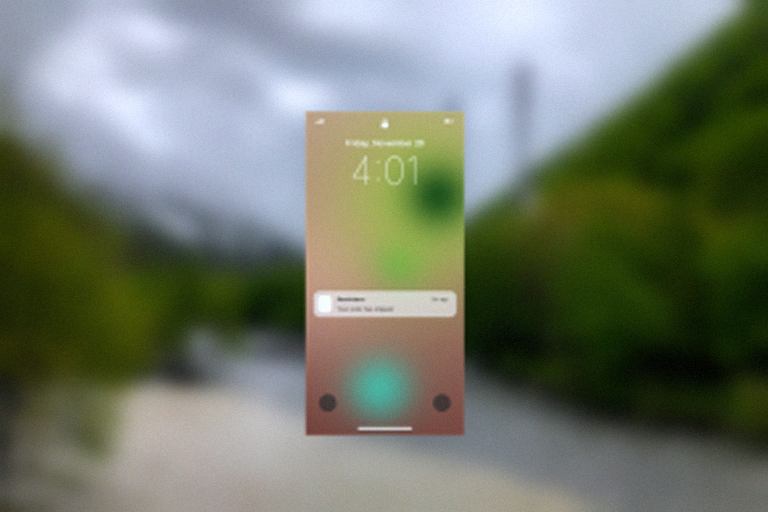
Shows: **4:01**
